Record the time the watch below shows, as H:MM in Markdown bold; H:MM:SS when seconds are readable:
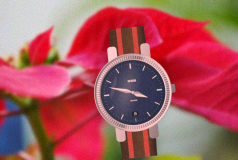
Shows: **3:48**
